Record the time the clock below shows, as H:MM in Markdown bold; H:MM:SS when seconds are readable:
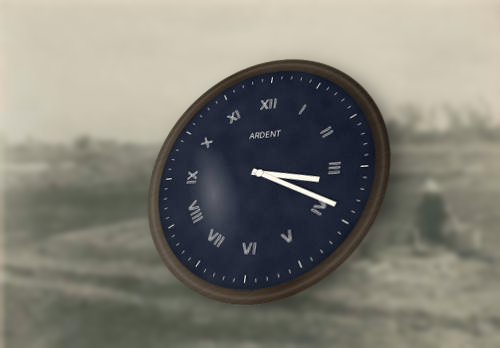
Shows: **3:19**
